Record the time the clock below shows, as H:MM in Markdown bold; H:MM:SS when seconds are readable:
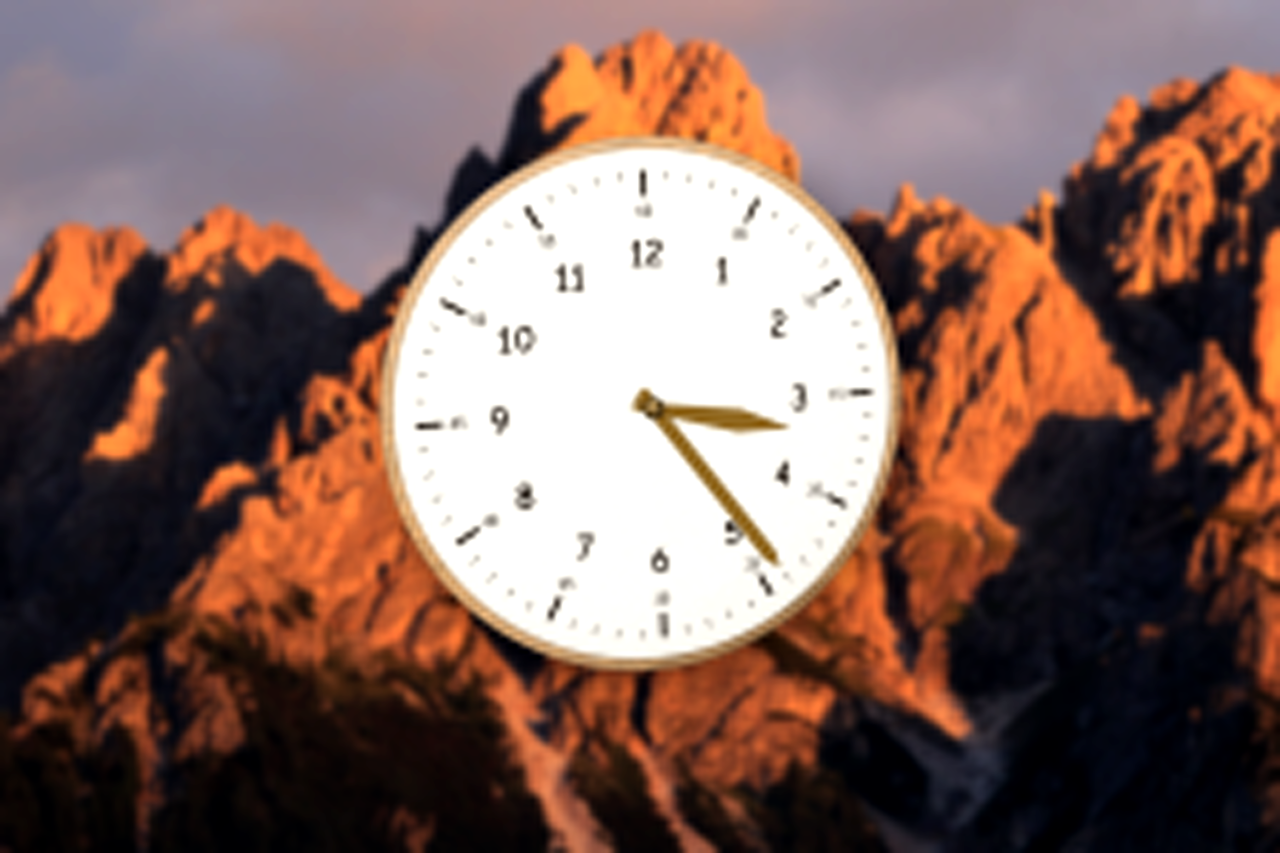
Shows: **3:24**
